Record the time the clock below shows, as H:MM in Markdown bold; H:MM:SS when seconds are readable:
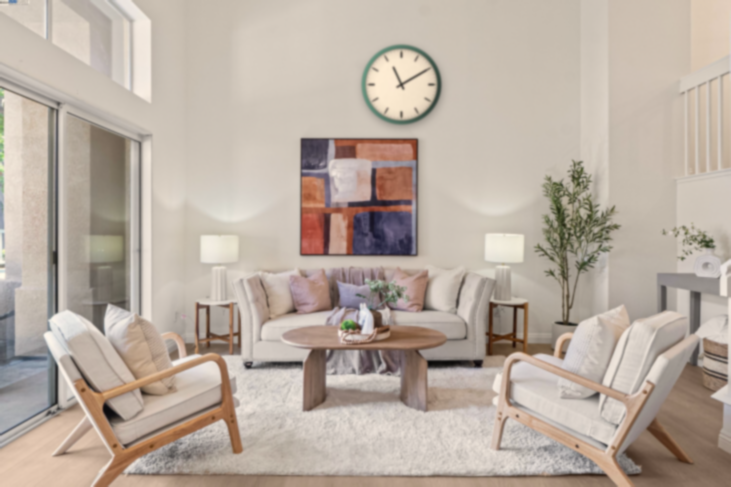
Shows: **11:10**
